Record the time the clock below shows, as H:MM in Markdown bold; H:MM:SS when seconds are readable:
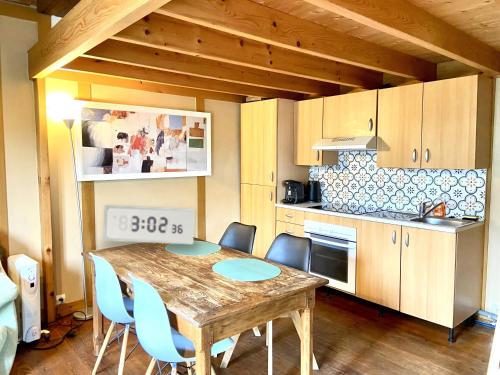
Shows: **3:02**
